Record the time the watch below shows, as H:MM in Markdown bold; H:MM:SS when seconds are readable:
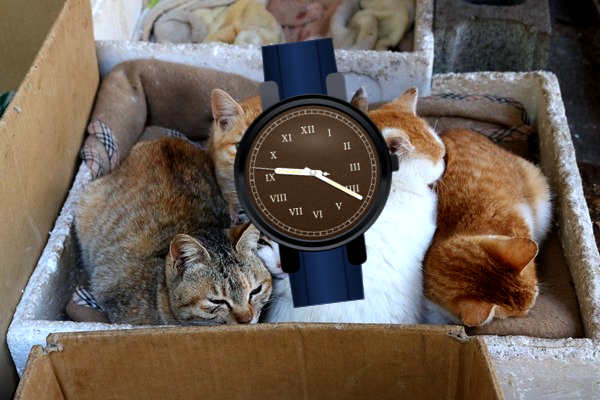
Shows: **9:20:47**
